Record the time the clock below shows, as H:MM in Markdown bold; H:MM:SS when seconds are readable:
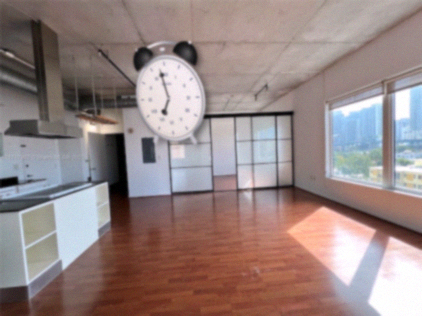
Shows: **6:58**
